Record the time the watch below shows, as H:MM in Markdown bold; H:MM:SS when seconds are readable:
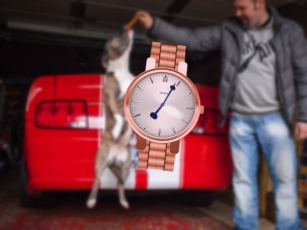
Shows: **7:04**
